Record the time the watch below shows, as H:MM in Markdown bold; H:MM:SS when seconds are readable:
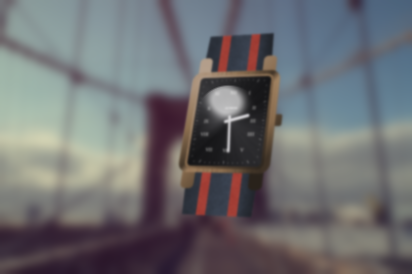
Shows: **2:29**
